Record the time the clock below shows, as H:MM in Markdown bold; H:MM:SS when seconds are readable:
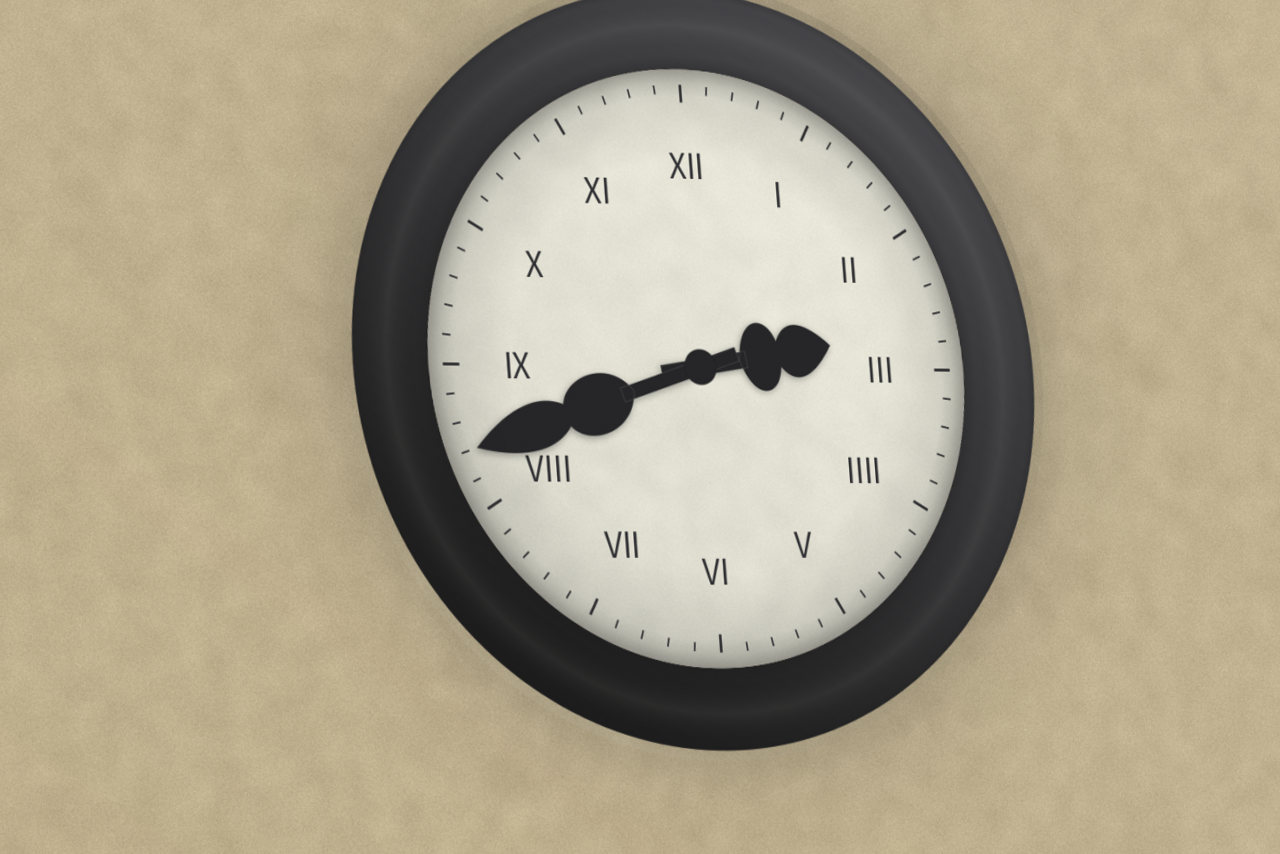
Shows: **2:42**
